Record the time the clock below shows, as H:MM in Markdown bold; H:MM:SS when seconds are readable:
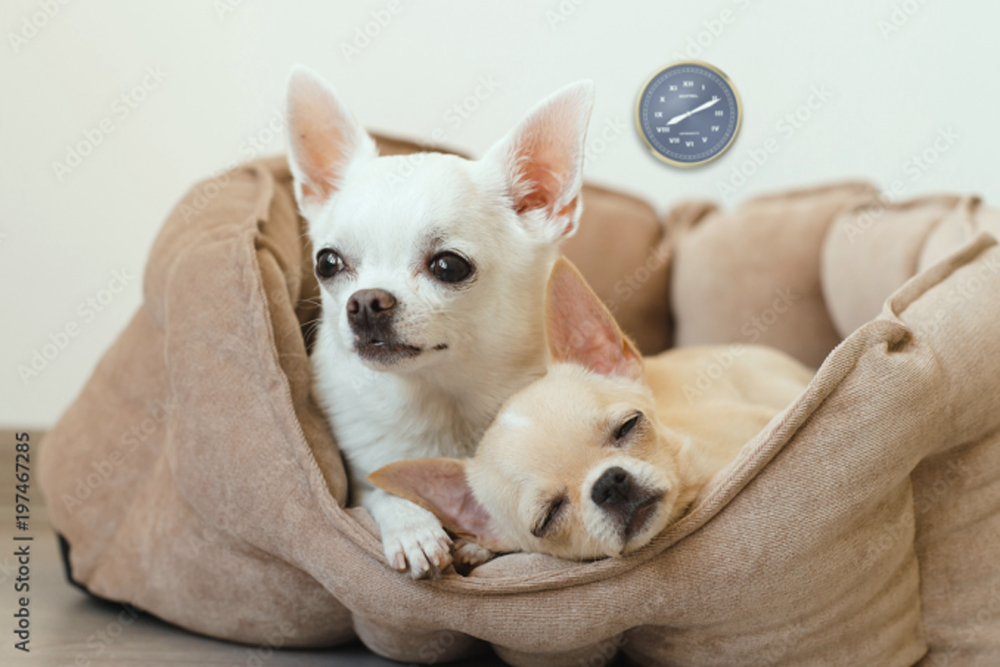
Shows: **8:11**
